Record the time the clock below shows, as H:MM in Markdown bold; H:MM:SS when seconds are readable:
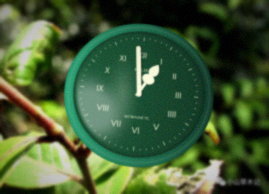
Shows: **12:59**
